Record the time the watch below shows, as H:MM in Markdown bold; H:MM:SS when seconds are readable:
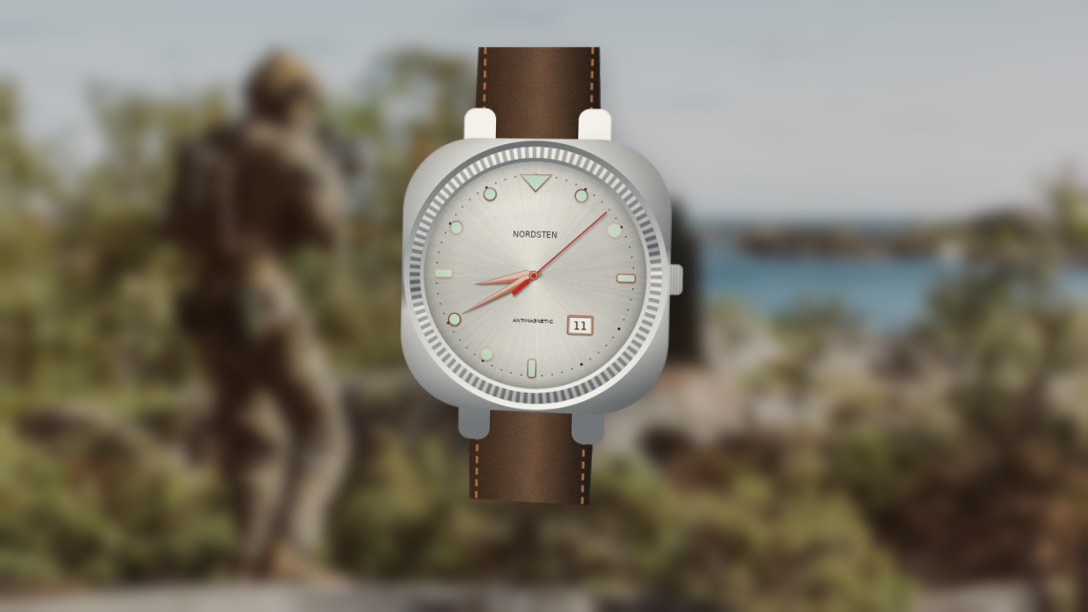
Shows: **8:40:08**
